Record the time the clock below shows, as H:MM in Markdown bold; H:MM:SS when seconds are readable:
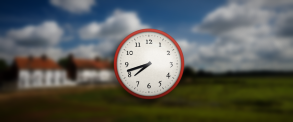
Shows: **7:42**
